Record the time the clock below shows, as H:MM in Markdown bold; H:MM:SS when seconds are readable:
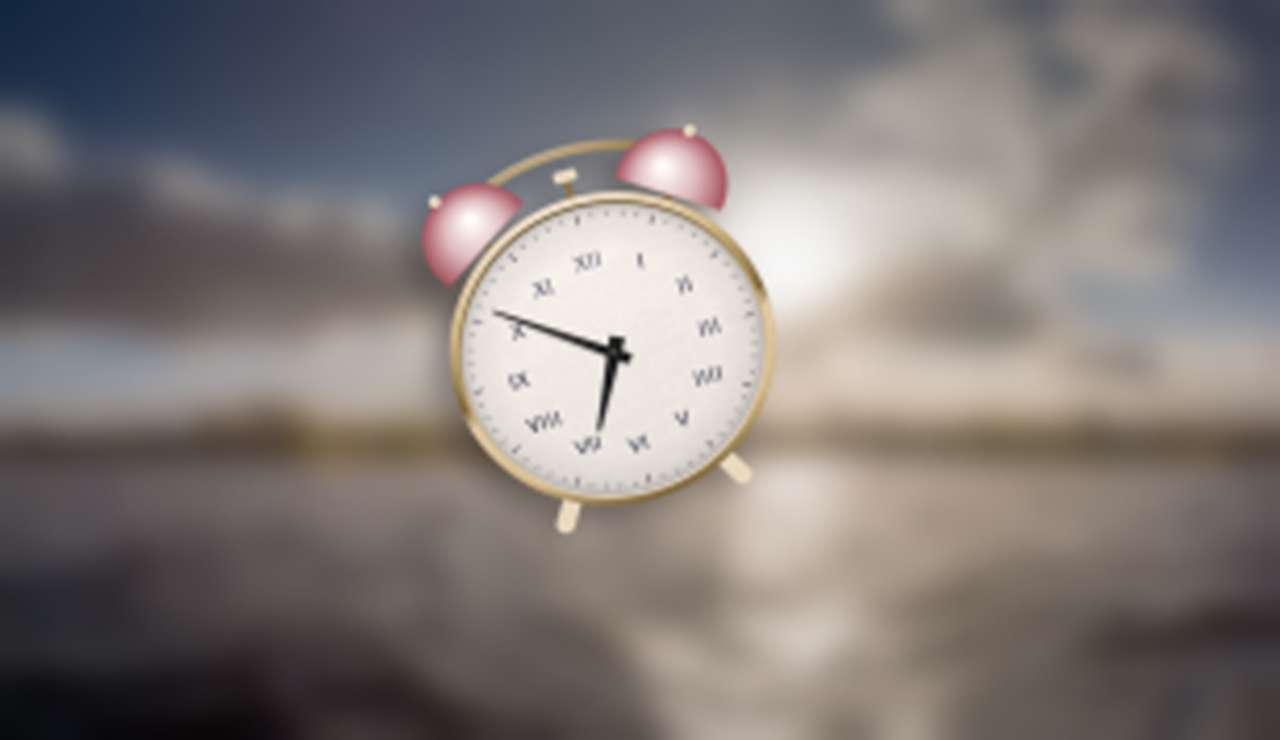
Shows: **6:51**
